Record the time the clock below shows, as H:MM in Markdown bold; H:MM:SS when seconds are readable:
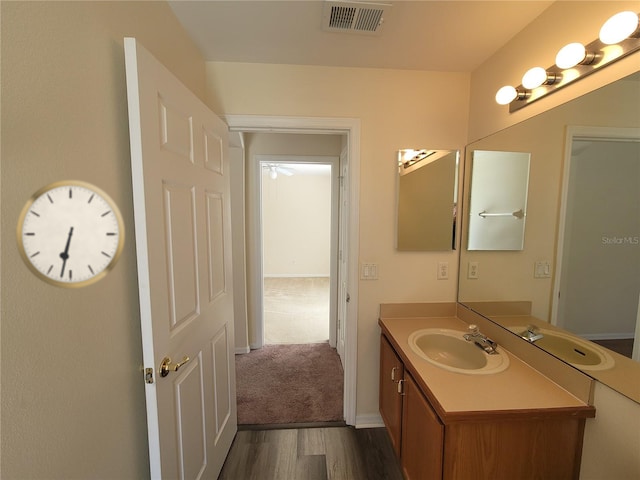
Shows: **6:32**
